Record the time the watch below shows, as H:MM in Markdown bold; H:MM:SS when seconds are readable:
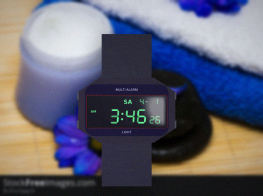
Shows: **3:46:26**
